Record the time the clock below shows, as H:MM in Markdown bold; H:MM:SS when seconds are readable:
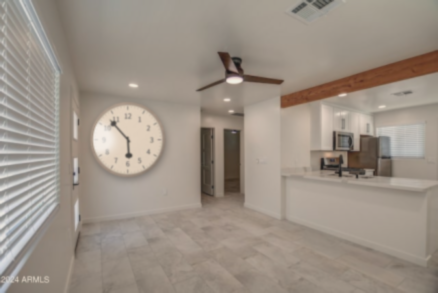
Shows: **5:53**
